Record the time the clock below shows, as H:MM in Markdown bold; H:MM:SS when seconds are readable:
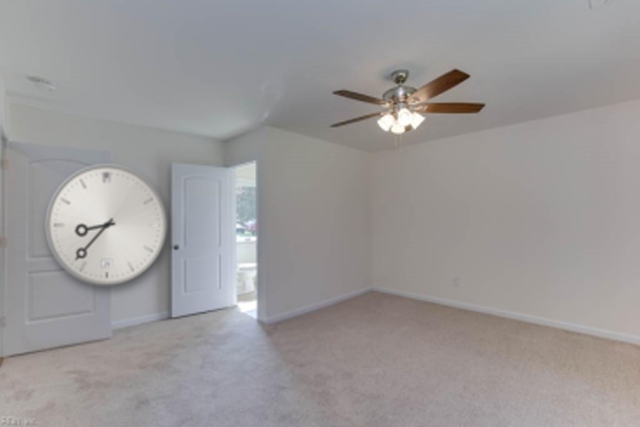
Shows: **8:37**
